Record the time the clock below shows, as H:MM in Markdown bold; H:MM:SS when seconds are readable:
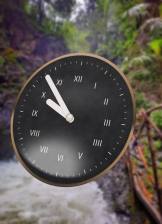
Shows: **9:53**
